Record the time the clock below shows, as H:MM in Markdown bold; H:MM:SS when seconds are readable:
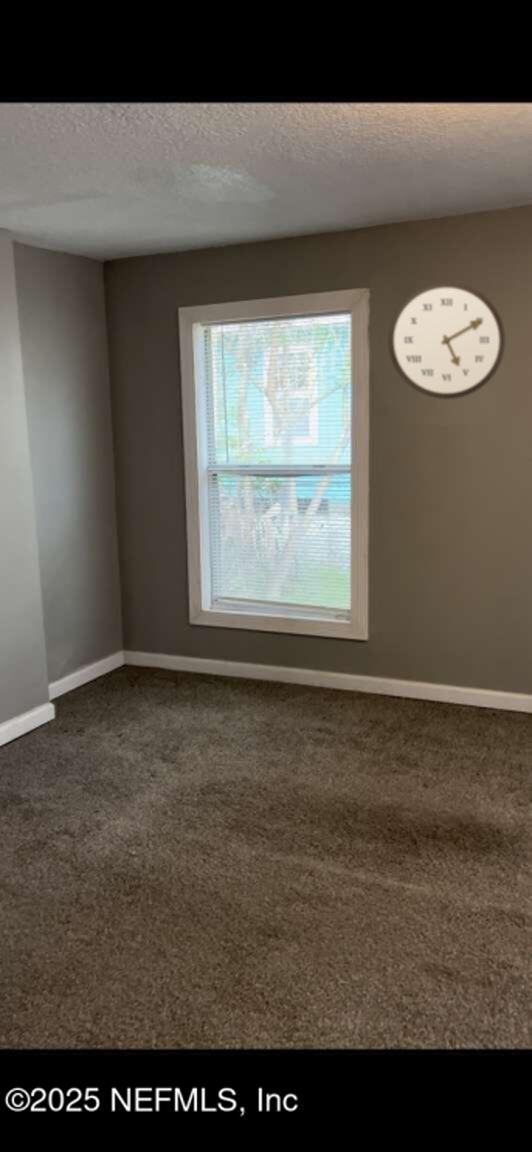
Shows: **5:10**
